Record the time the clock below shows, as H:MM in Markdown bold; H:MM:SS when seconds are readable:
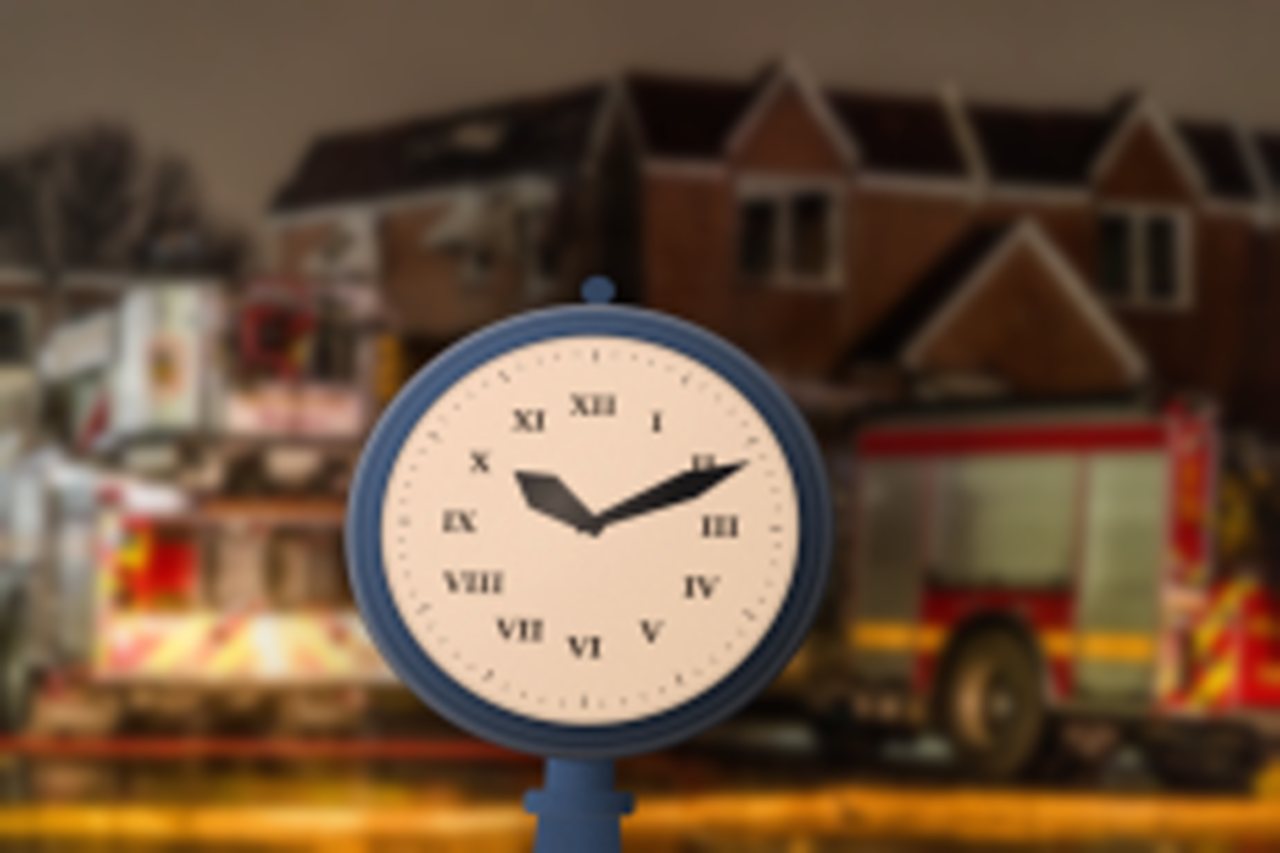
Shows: **10:11**
